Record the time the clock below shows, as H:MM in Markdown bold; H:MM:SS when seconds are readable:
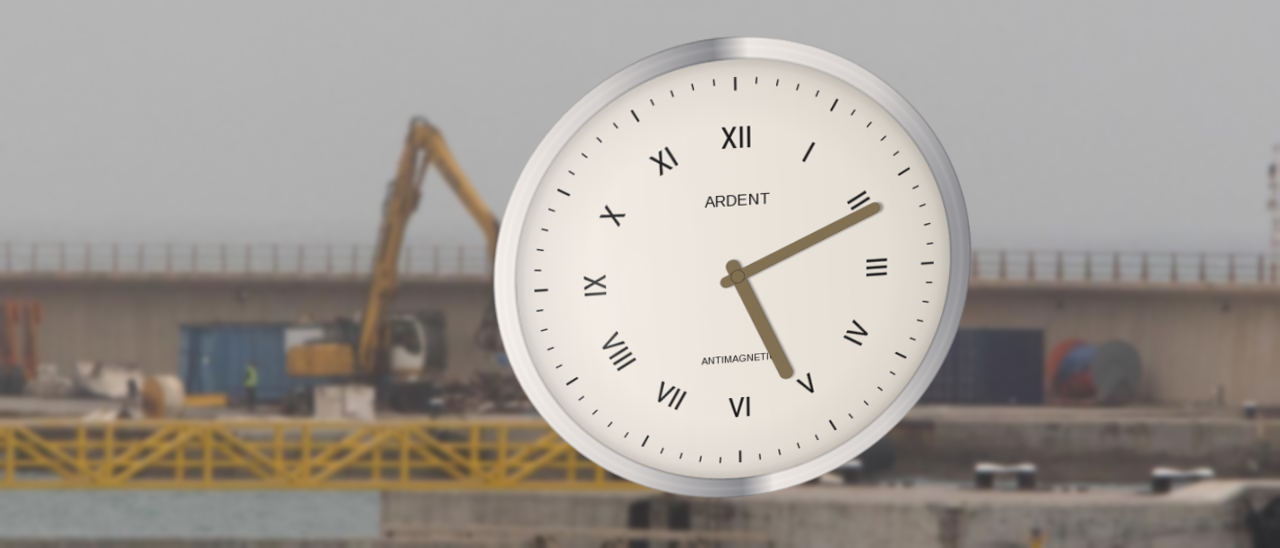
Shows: **5:11**
